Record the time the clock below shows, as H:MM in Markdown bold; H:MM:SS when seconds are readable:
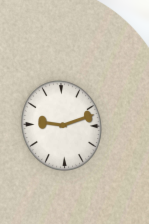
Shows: **9:12**
